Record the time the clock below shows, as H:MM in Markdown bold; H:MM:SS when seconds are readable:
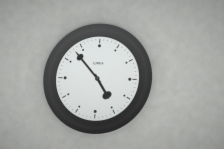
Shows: **4:53**
